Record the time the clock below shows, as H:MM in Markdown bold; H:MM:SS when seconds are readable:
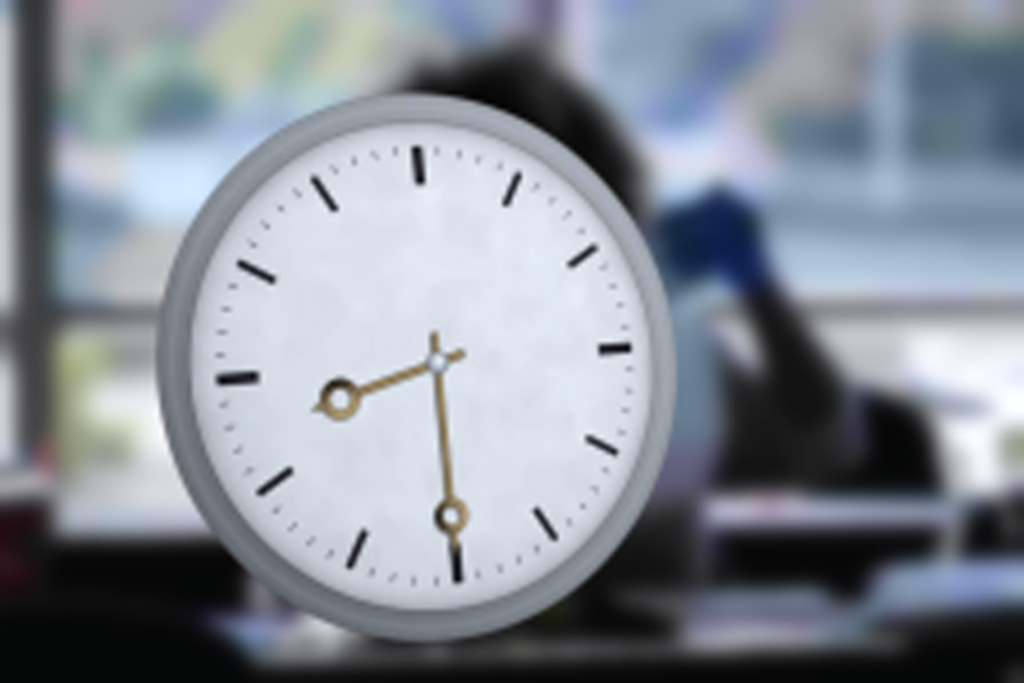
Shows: **8:30**
